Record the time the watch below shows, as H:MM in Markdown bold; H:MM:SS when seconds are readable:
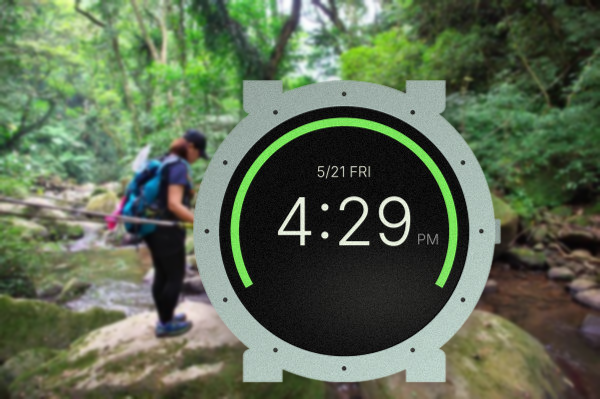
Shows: **4:29**
